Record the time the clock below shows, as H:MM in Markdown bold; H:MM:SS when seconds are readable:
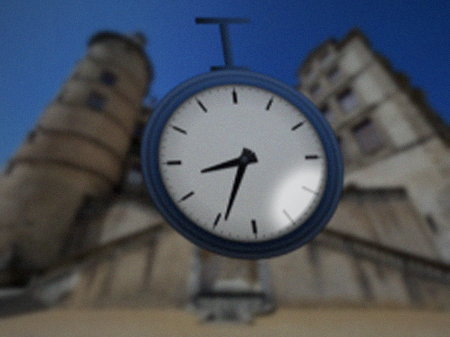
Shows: **8:34**
